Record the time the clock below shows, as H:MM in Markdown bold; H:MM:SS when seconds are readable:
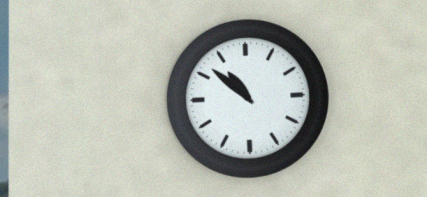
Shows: **10:52**
